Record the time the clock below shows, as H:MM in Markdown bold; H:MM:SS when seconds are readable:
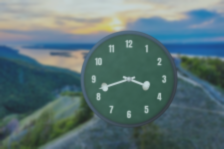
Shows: **3:42**
